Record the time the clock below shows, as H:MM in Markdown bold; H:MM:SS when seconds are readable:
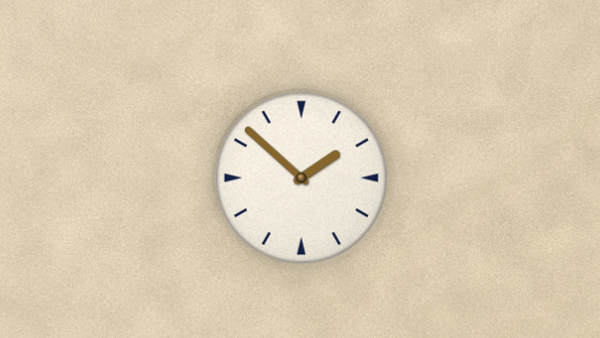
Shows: **1:52**
